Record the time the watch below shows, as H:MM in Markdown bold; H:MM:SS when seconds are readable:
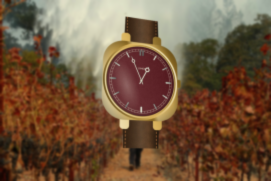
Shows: **12:56**
